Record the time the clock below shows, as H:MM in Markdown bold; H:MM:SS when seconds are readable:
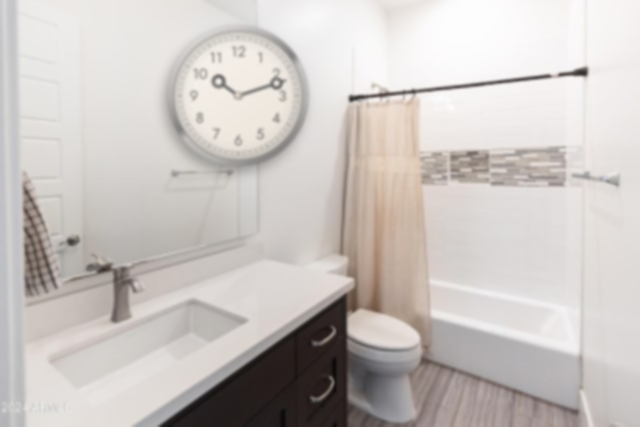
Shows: **10:12**
